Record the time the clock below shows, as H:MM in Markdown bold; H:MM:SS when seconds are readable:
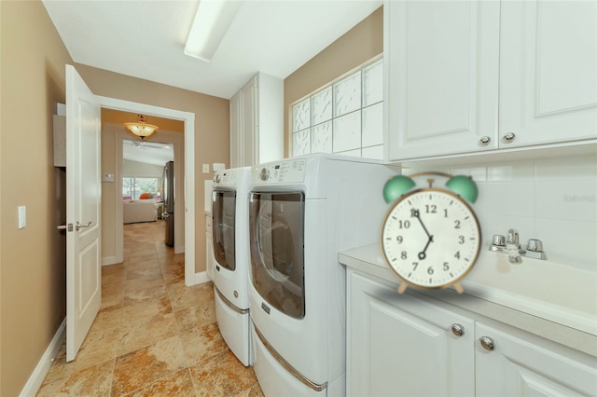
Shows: **6:55**
